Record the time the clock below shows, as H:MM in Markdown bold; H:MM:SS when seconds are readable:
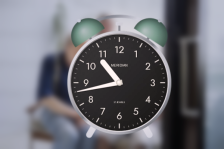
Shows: **10:43**
